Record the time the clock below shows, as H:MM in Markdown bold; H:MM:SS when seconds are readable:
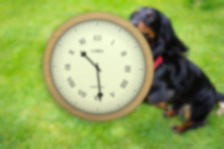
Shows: **10:29**
